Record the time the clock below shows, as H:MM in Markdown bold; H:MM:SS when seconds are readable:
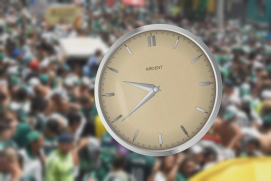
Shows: **9:39**
